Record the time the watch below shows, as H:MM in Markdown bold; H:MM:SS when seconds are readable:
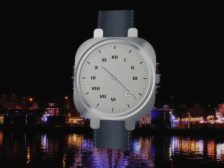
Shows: **10:22**
